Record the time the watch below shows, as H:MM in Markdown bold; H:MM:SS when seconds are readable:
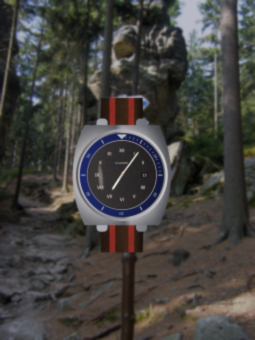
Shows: **7:06**
